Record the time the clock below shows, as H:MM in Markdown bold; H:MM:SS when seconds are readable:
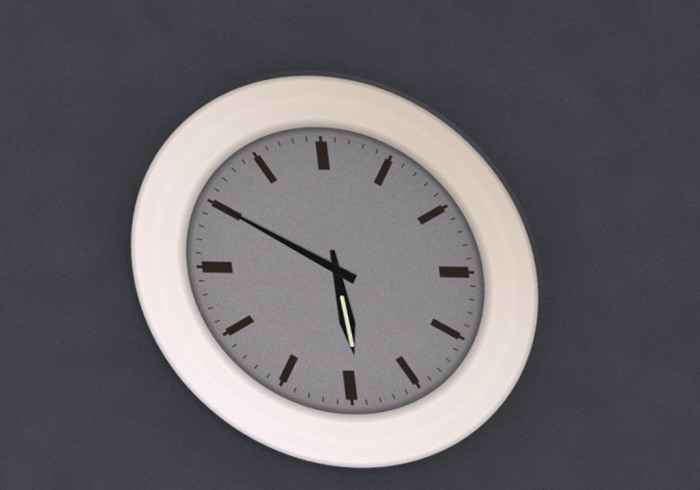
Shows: **5:50**
